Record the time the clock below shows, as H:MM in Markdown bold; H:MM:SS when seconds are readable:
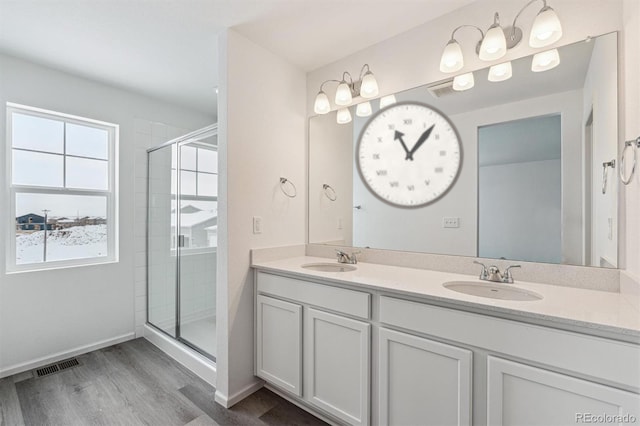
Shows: **11:07**
